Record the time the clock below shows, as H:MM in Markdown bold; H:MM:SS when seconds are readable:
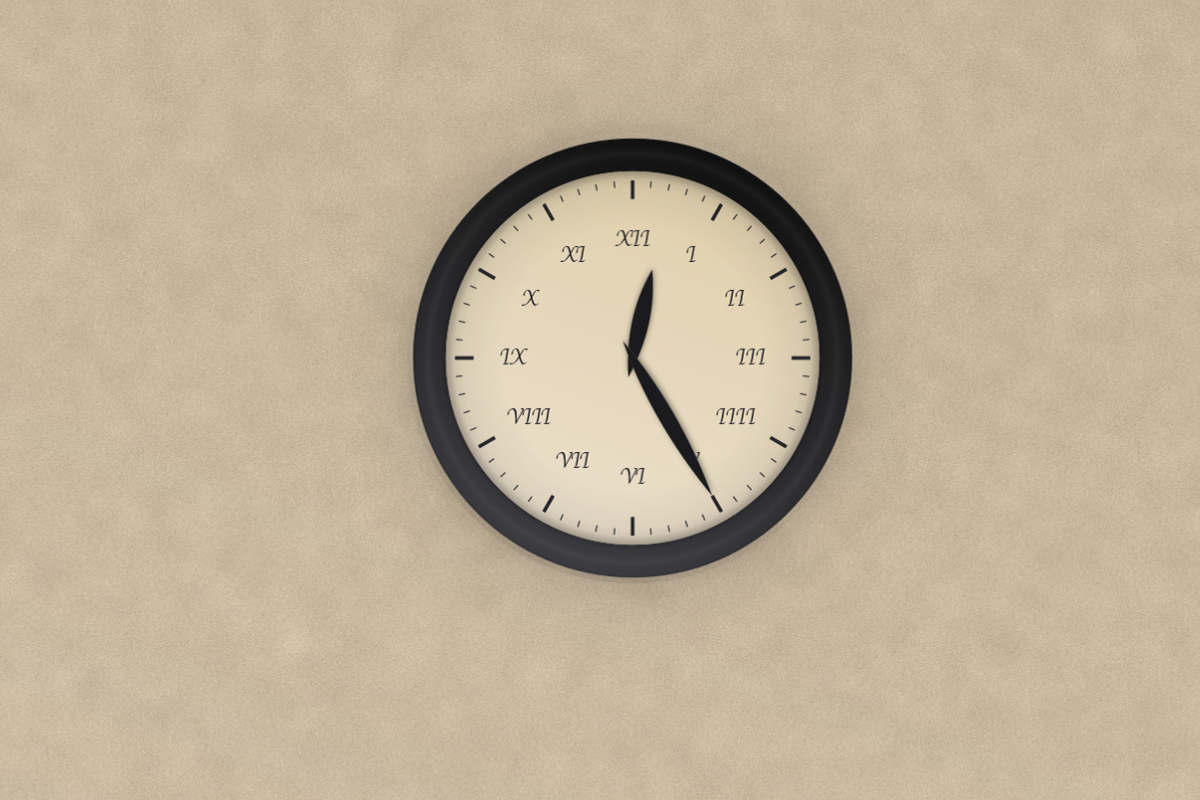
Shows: **12:25**
